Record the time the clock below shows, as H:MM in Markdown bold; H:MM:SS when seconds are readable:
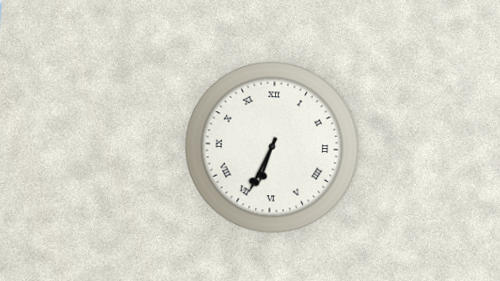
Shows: **6:34**
